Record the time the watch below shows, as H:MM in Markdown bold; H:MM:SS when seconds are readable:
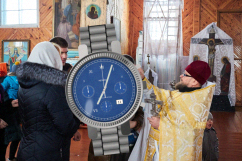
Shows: **7:04**
